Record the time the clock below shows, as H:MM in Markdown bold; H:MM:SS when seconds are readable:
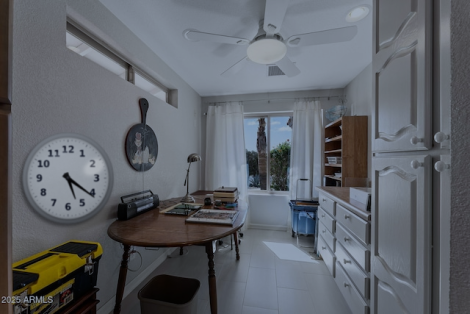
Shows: **5:21**
